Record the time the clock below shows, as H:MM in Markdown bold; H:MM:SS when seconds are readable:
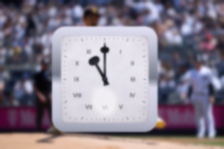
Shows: **11:00**
